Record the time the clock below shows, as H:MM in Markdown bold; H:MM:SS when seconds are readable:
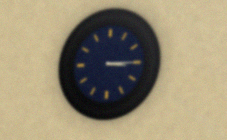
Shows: **3:15**
